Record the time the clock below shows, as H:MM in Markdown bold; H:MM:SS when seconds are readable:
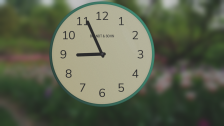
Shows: **8:56**
